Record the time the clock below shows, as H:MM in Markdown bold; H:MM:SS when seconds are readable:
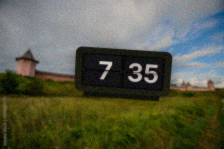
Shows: **7:35**
